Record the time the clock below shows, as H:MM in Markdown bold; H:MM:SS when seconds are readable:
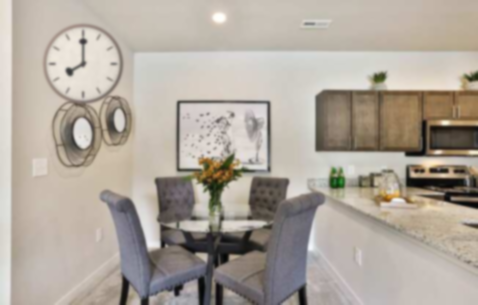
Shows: **8:00**
